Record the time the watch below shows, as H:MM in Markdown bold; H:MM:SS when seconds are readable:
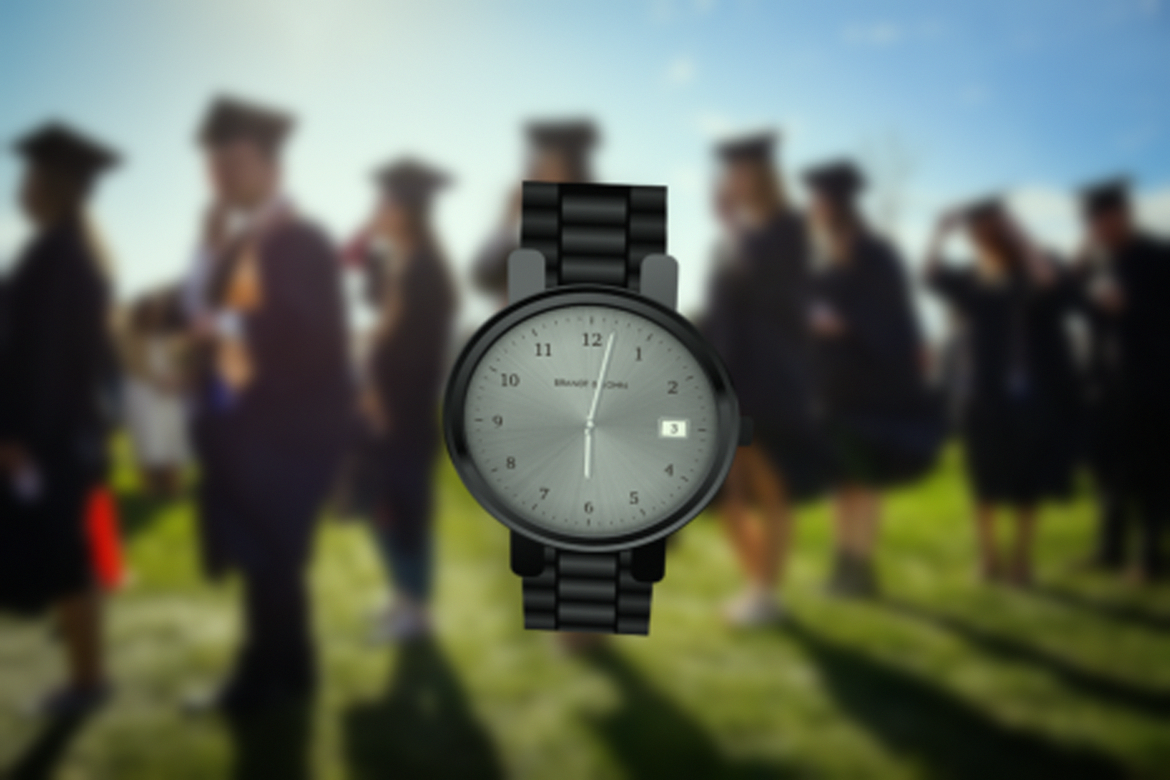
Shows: **6:02**
